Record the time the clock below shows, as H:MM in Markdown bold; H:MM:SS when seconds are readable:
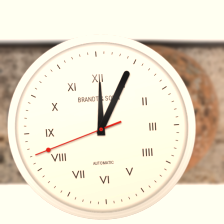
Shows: **12:04:42**
